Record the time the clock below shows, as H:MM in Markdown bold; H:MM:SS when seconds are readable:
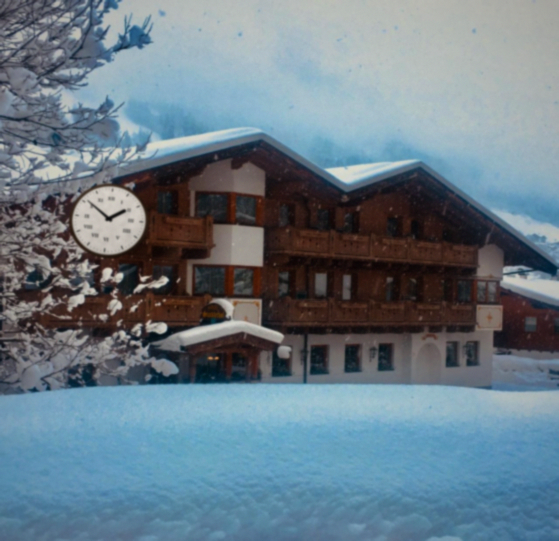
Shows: **1:51**
